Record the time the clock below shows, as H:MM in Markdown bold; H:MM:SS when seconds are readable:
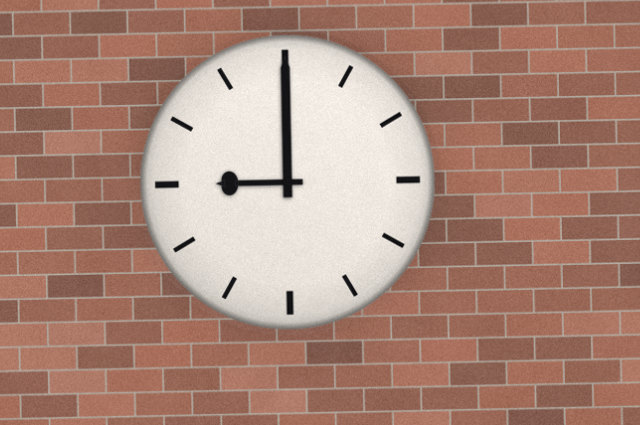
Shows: **9:00**
